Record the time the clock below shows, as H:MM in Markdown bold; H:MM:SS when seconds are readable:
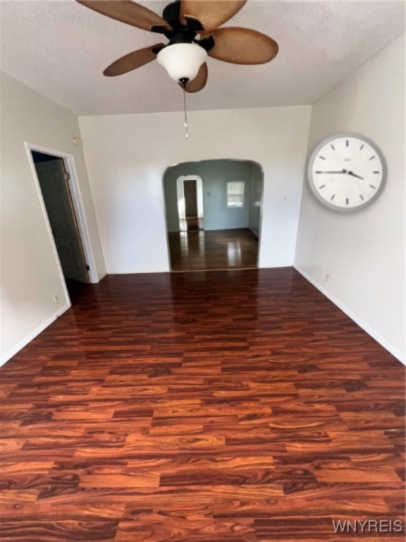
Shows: **3:45**
